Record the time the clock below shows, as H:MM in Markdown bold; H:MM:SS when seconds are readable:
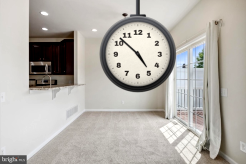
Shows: **4:52**
